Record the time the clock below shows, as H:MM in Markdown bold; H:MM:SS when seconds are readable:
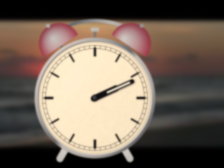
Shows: **2:11**
